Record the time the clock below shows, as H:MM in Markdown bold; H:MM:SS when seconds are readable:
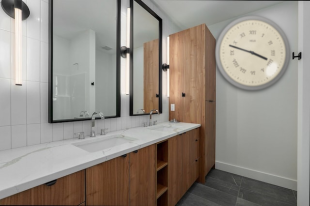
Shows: **3:48**
